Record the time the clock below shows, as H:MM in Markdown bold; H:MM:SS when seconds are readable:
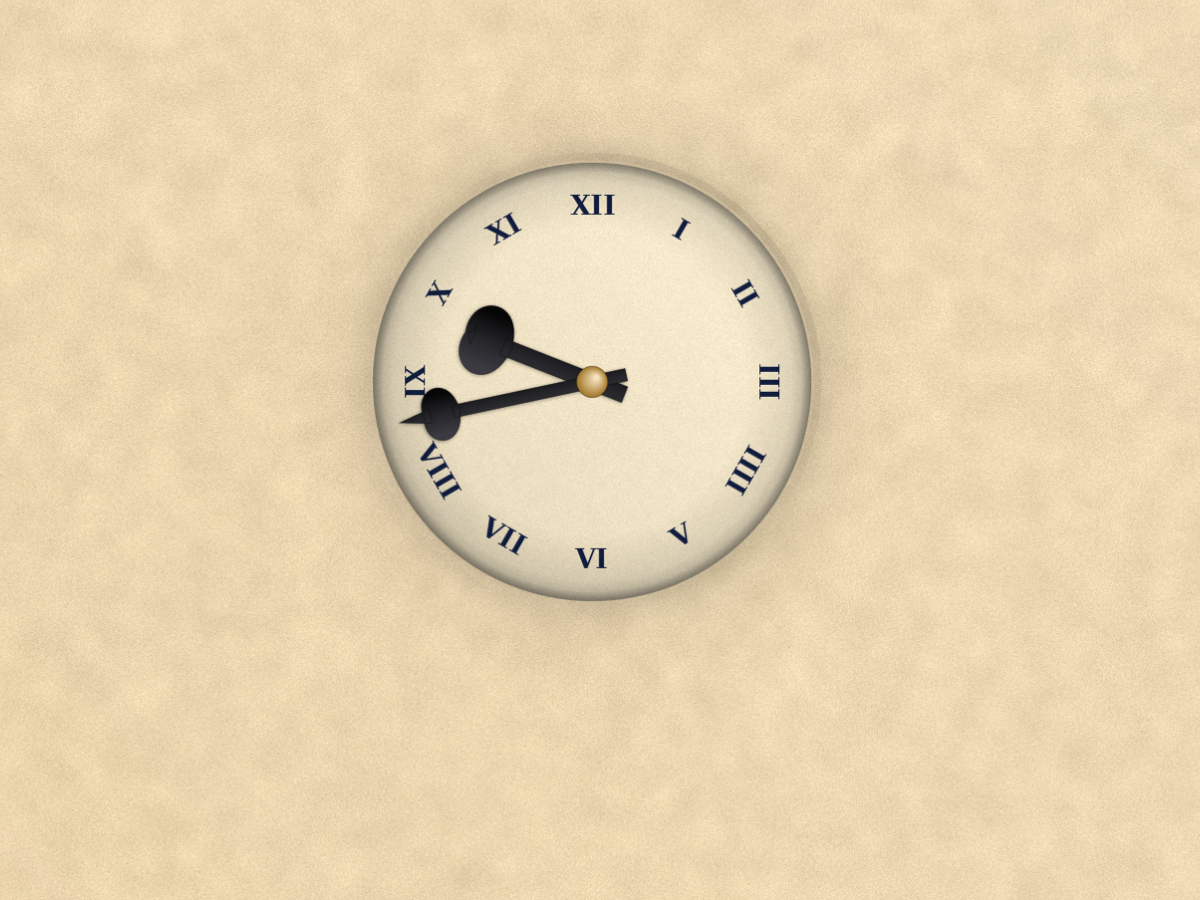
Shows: **9:43**
